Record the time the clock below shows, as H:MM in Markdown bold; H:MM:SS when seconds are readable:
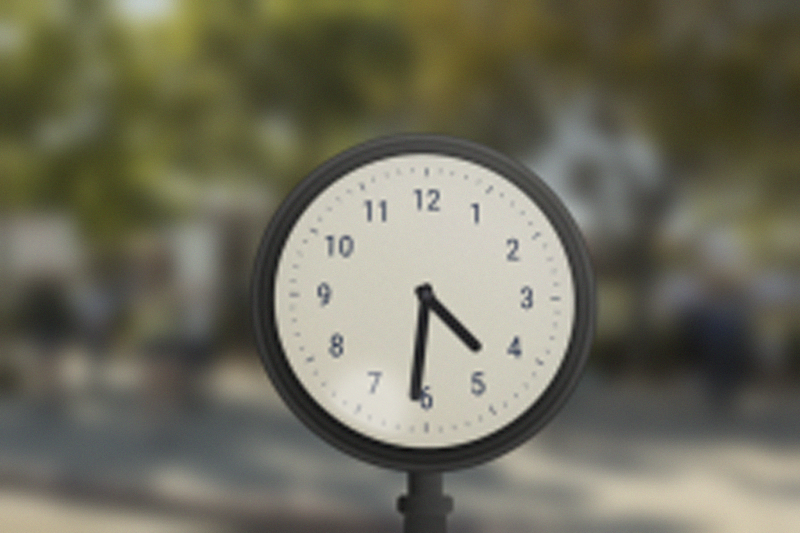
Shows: **4:31**
